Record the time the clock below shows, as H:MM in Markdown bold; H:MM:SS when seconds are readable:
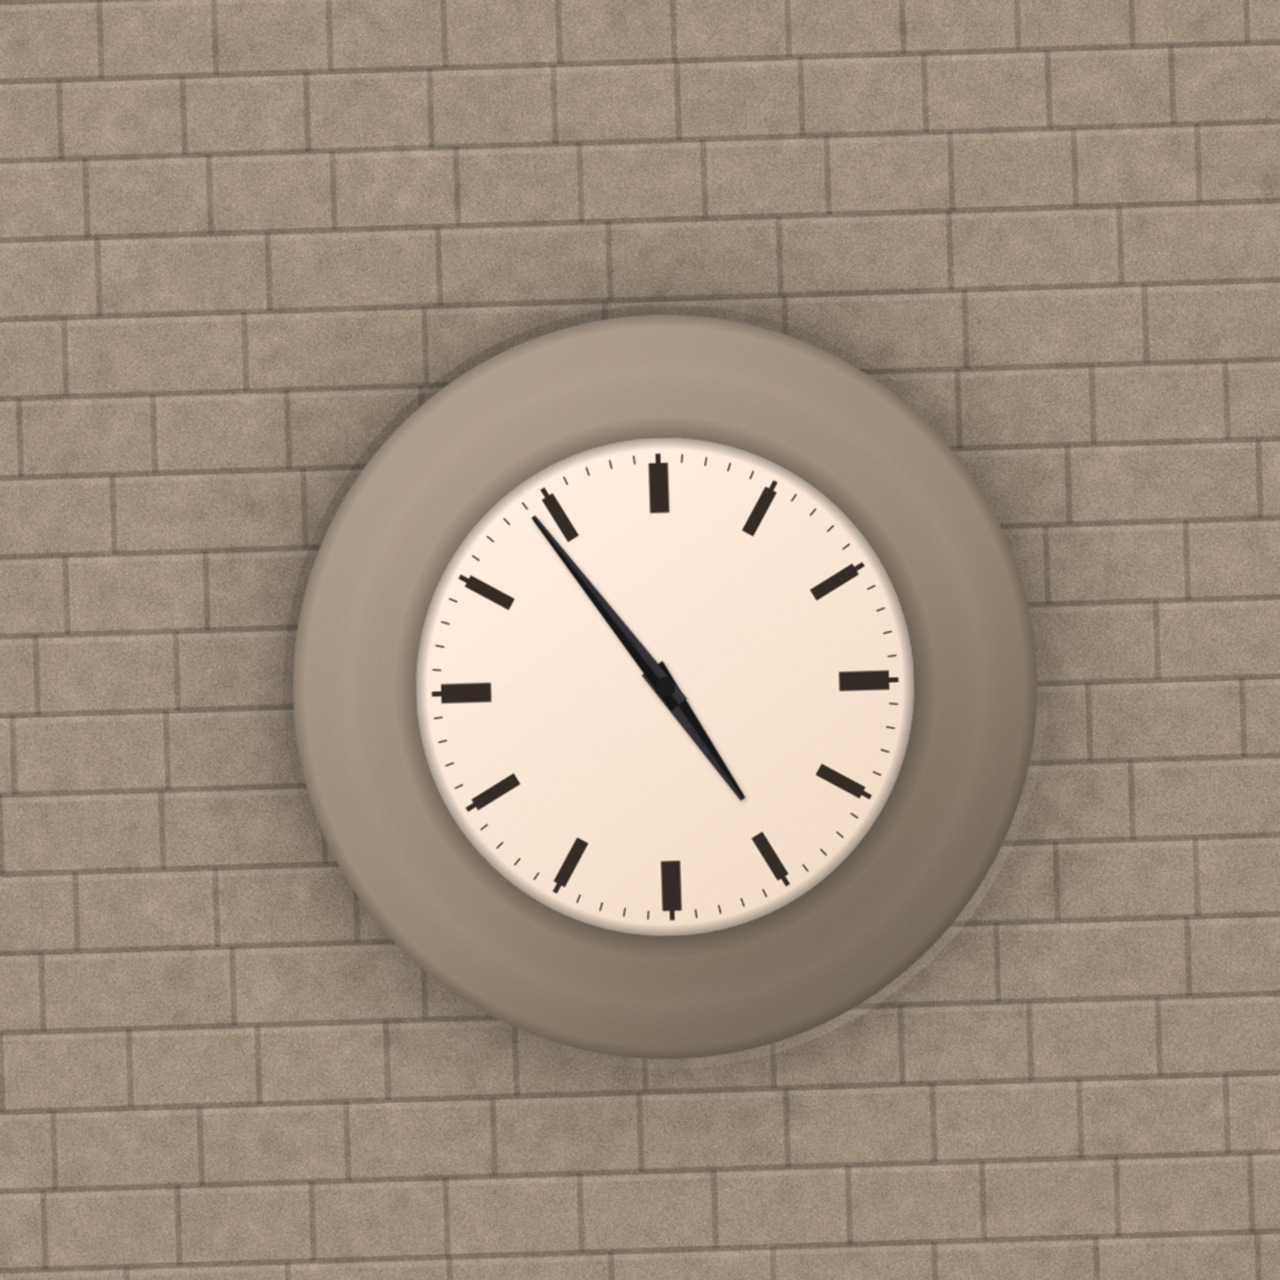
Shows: **4:54**
